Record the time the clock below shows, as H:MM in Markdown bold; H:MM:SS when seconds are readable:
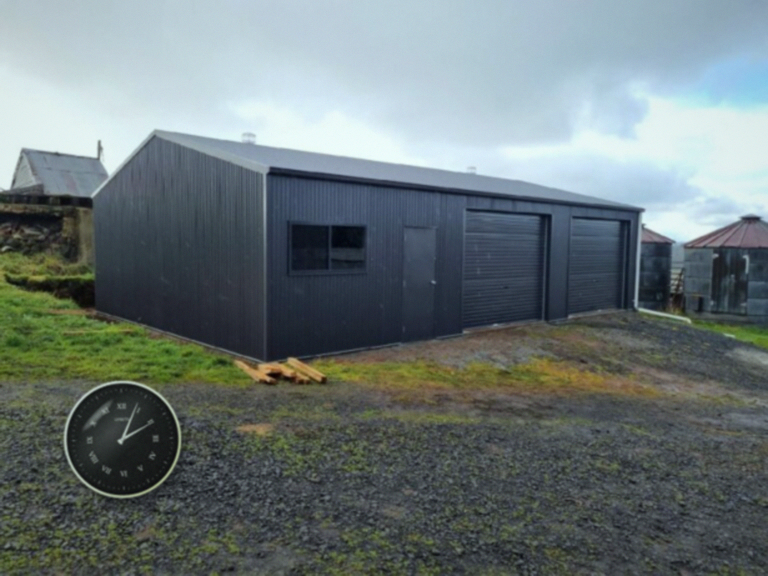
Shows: **2:04**
